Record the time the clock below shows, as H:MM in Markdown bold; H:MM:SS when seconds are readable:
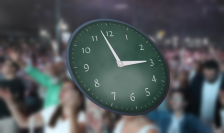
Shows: **2:58**
